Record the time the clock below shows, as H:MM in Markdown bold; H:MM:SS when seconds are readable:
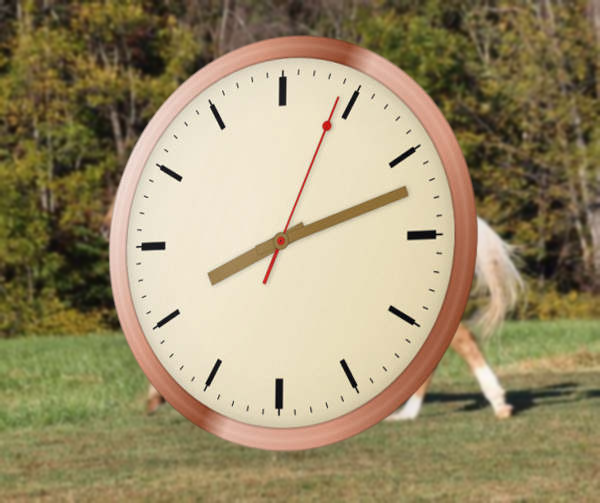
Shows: **8:12:04**
